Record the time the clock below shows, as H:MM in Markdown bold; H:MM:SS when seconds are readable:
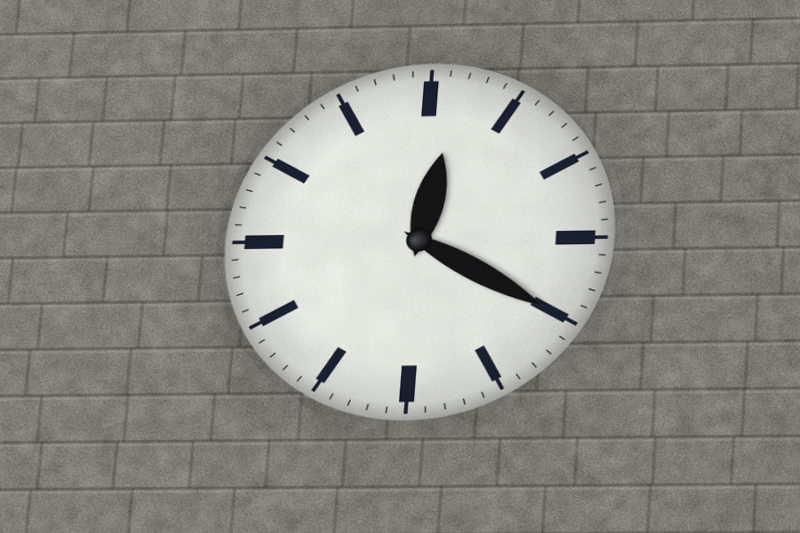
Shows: **12:20**
